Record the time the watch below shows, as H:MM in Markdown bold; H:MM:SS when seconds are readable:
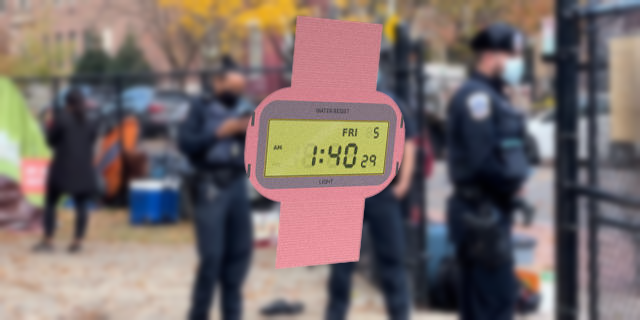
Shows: **1:40:29**
